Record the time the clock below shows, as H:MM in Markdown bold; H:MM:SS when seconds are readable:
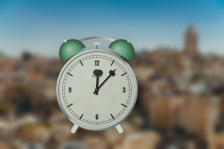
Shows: **12:07**
